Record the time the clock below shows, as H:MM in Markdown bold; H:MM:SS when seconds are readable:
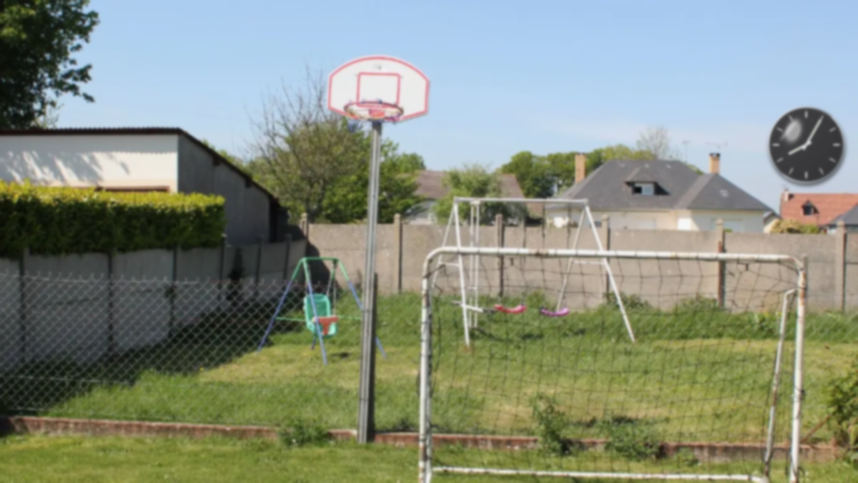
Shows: **8:05**
